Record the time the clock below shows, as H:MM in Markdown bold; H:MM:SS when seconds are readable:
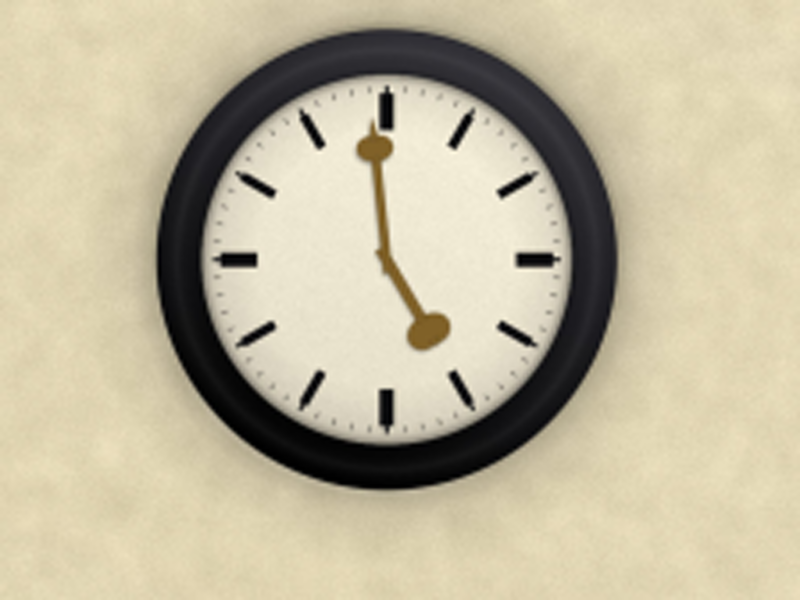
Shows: **4:59**
